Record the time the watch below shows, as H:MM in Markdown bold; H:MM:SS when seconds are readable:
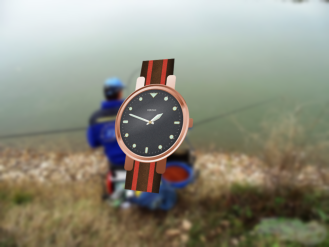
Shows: **1:48**
